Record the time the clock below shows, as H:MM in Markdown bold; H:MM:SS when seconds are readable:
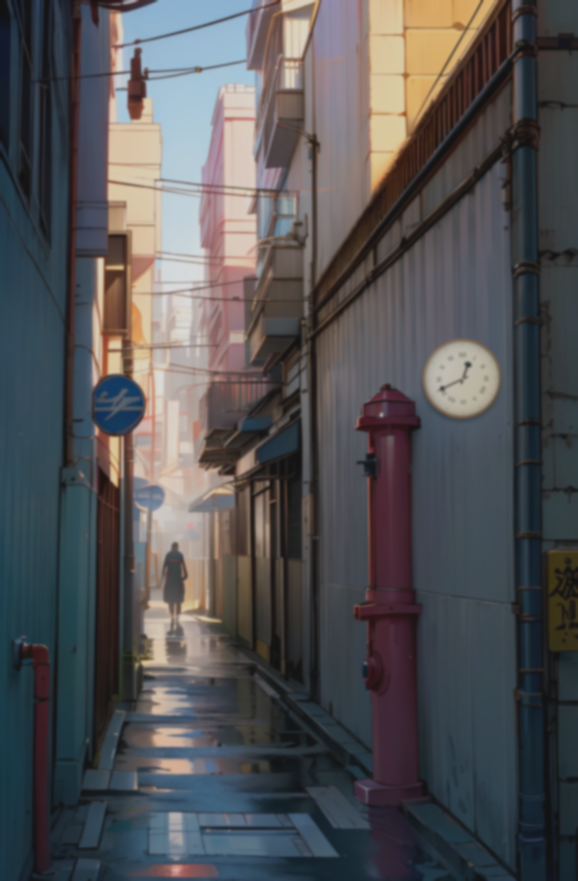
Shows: **12:41**
